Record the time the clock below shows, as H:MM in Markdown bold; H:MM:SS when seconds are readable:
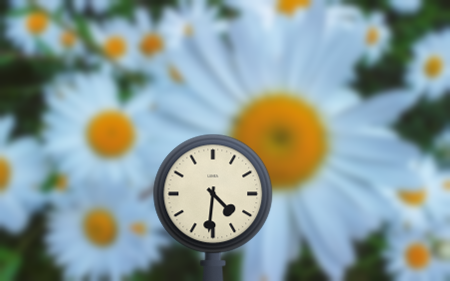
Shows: **4:31**
